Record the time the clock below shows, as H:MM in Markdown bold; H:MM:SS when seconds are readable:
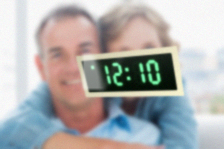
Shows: **12:10**
